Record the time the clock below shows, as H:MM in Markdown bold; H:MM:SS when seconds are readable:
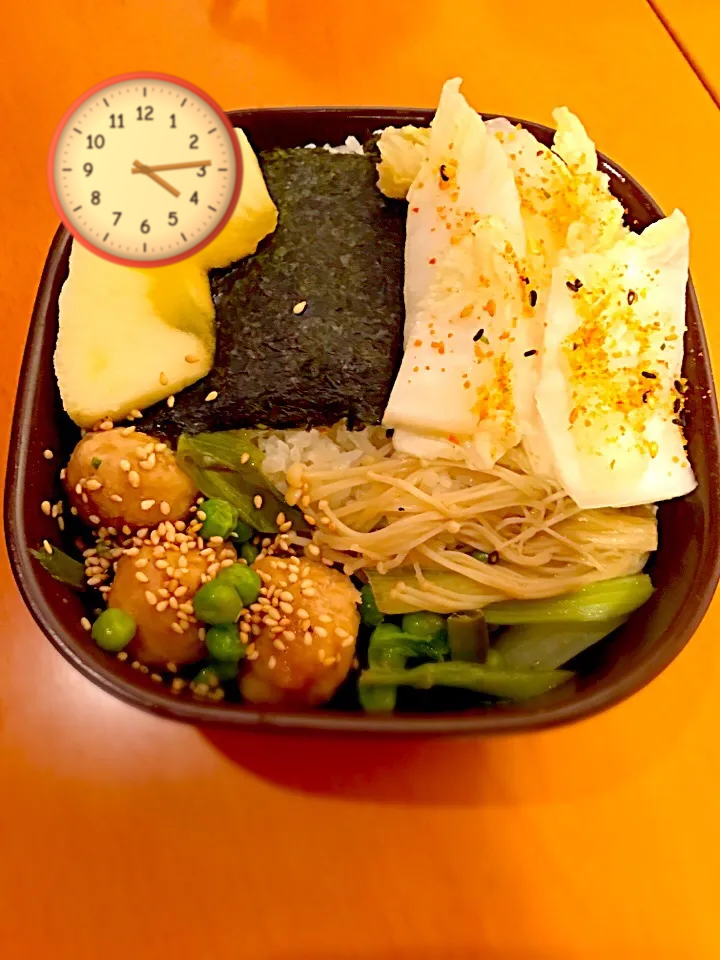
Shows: **4:14**
